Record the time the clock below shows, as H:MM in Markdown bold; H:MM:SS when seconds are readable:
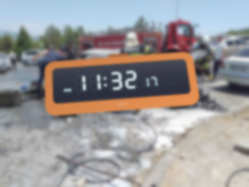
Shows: **11:32**
